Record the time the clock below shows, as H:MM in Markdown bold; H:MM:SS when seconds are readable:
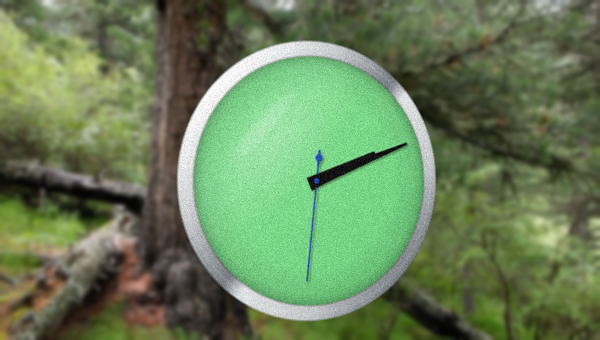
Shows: **2:11:31**
